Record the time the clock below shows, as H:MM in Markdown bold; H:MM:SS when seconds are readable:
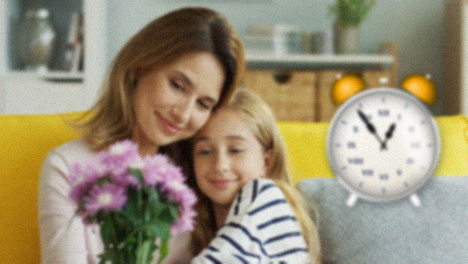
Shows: **12:54**
